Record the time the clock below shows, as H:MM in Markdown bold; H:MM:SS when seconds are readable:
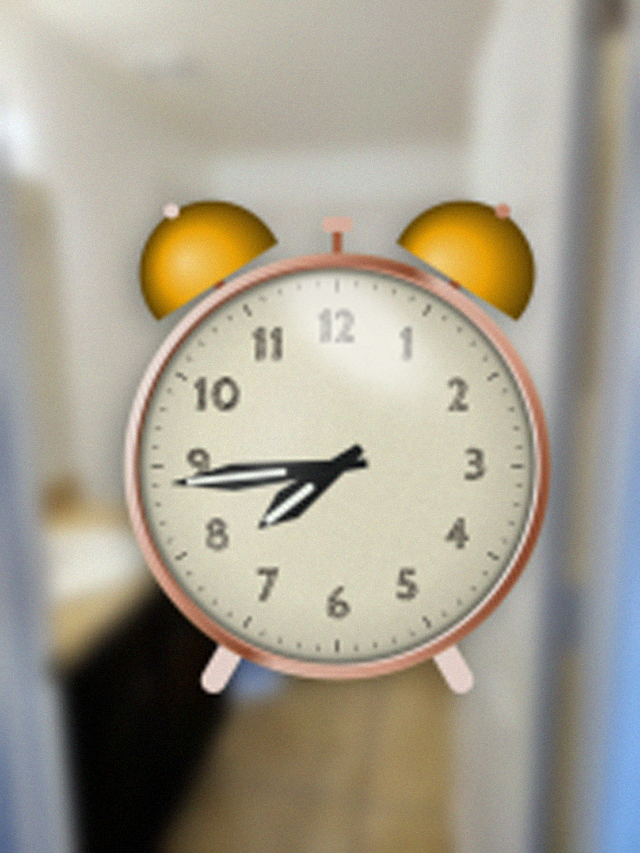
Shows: **7:44**
